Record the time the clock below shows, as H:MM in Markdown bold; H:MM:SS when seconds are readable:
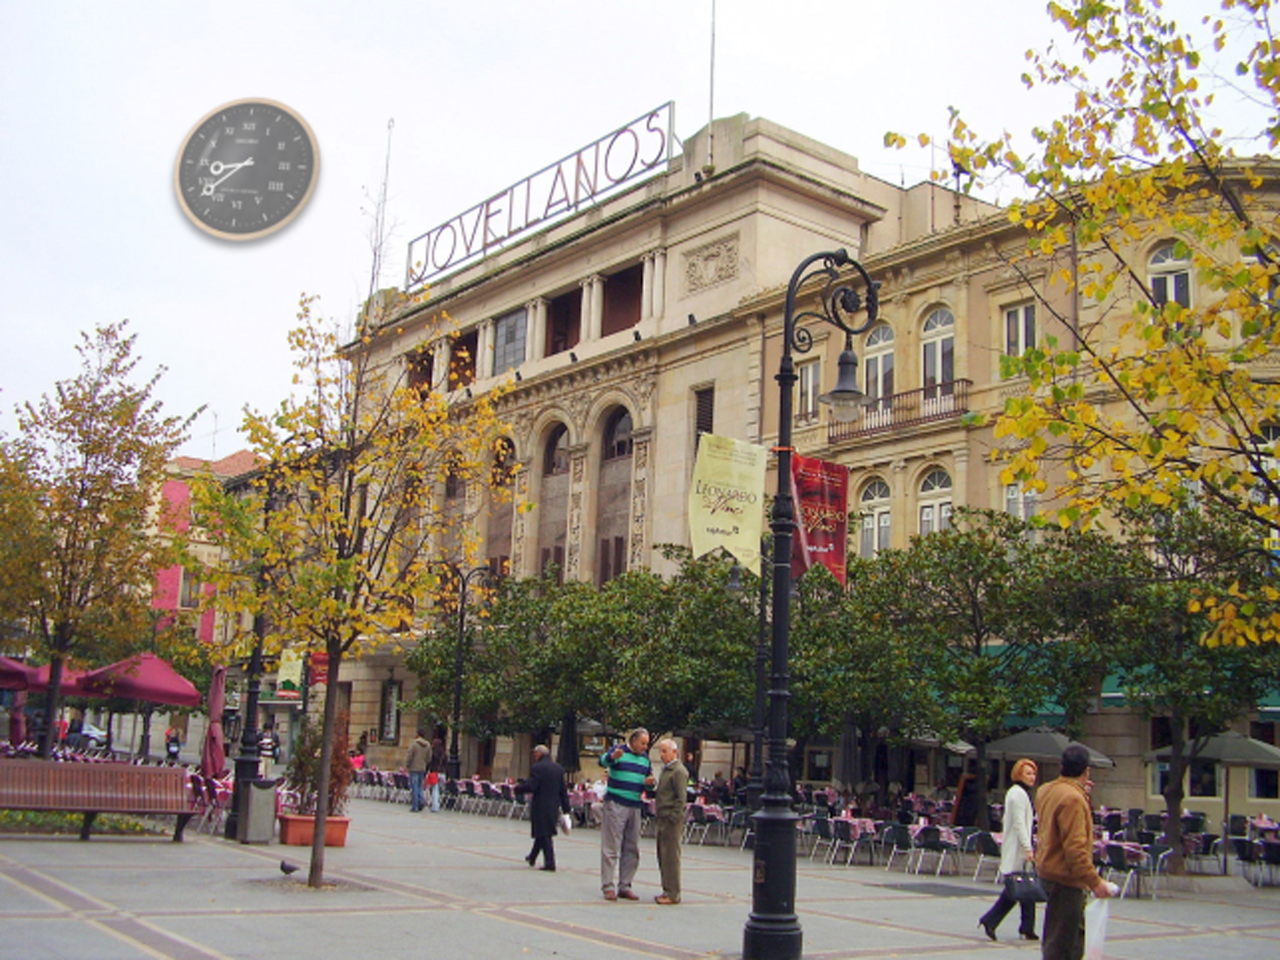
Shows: **8:38**
